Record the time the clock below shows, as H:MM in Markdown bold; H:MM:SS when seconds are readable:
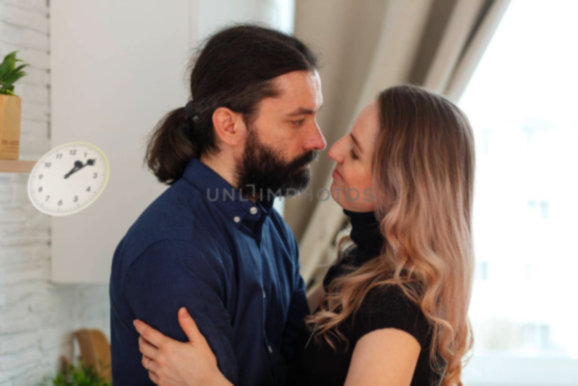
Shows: **1:09**
